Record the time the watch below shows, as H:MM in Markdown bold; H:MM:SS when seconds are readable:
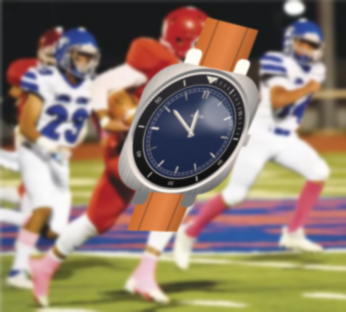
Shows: **11:51**
